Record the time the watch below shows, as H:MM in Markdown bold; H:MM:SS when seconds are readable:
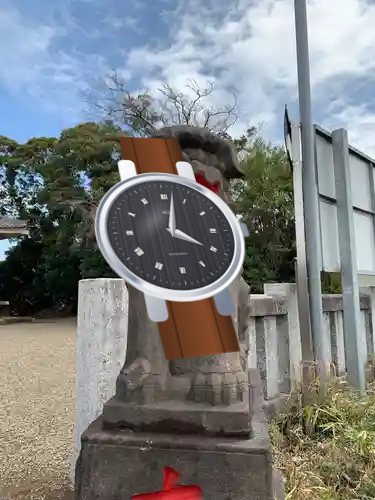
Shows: **4:02**
